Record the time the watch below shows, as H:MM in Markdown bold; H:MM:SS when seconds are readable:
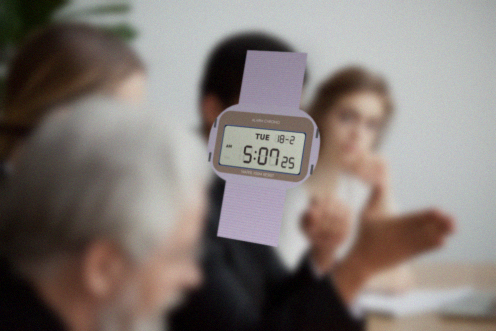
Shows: **5:07:25**
